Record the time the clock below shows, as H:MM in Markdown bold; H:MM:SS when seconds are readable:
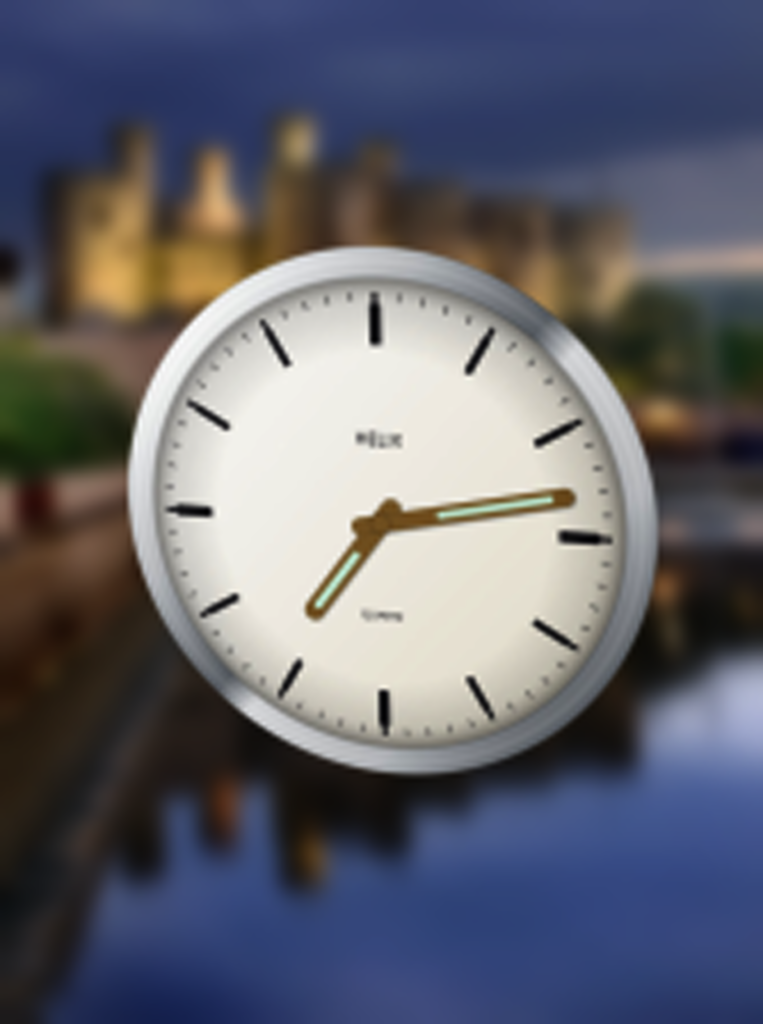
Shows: **7:13**
